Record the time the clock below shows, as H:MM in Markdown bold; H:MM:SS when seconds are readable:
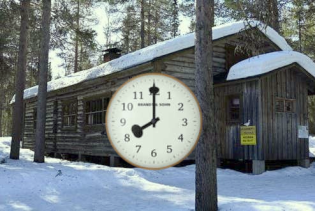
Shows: **8:00**
